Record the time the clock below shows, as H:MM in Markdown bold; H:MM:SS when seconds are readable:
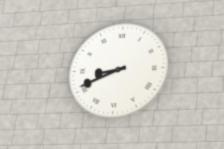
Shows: **8:41**
